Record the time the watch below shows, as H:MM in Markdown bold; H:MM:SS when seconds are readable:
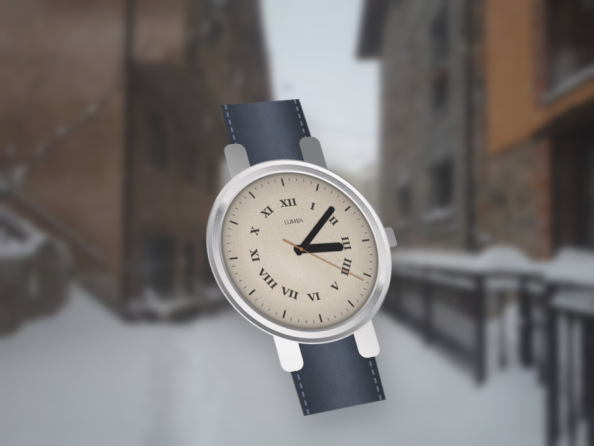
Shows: **3:08:21**
